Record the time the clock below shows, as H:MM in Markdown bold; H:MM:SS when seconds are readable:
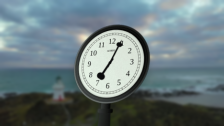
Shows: **7:04**
